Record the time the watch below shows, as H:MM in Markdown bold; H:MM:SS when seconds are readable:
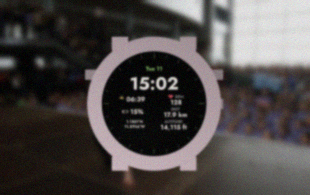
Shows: **15:02**
